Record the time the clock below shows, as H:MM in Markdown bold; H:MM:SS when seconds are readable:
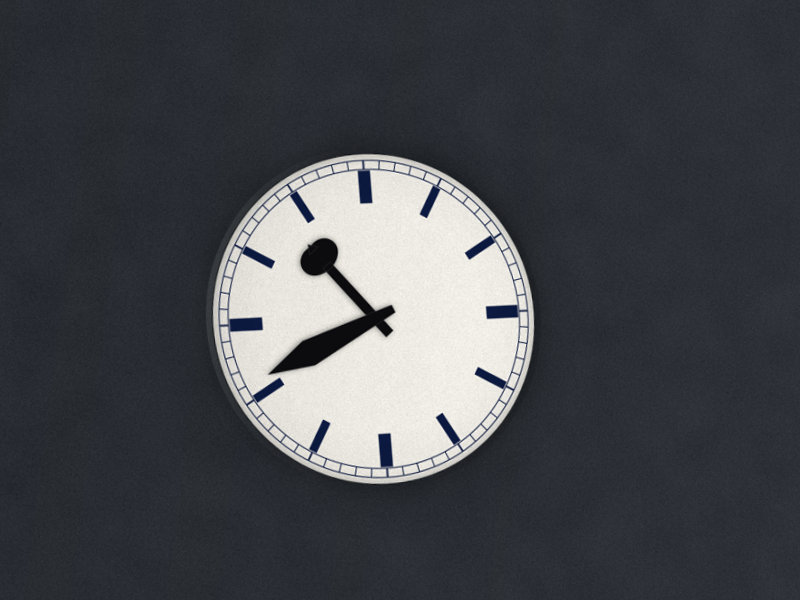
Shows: **10:41**
